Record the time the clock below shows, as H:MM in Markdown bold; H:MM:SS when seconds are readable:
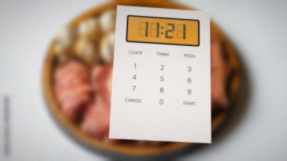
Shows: **11:21**
